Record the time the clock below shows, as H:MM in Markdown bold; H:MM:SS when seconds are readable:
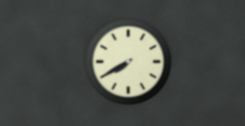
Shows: **7:40**
